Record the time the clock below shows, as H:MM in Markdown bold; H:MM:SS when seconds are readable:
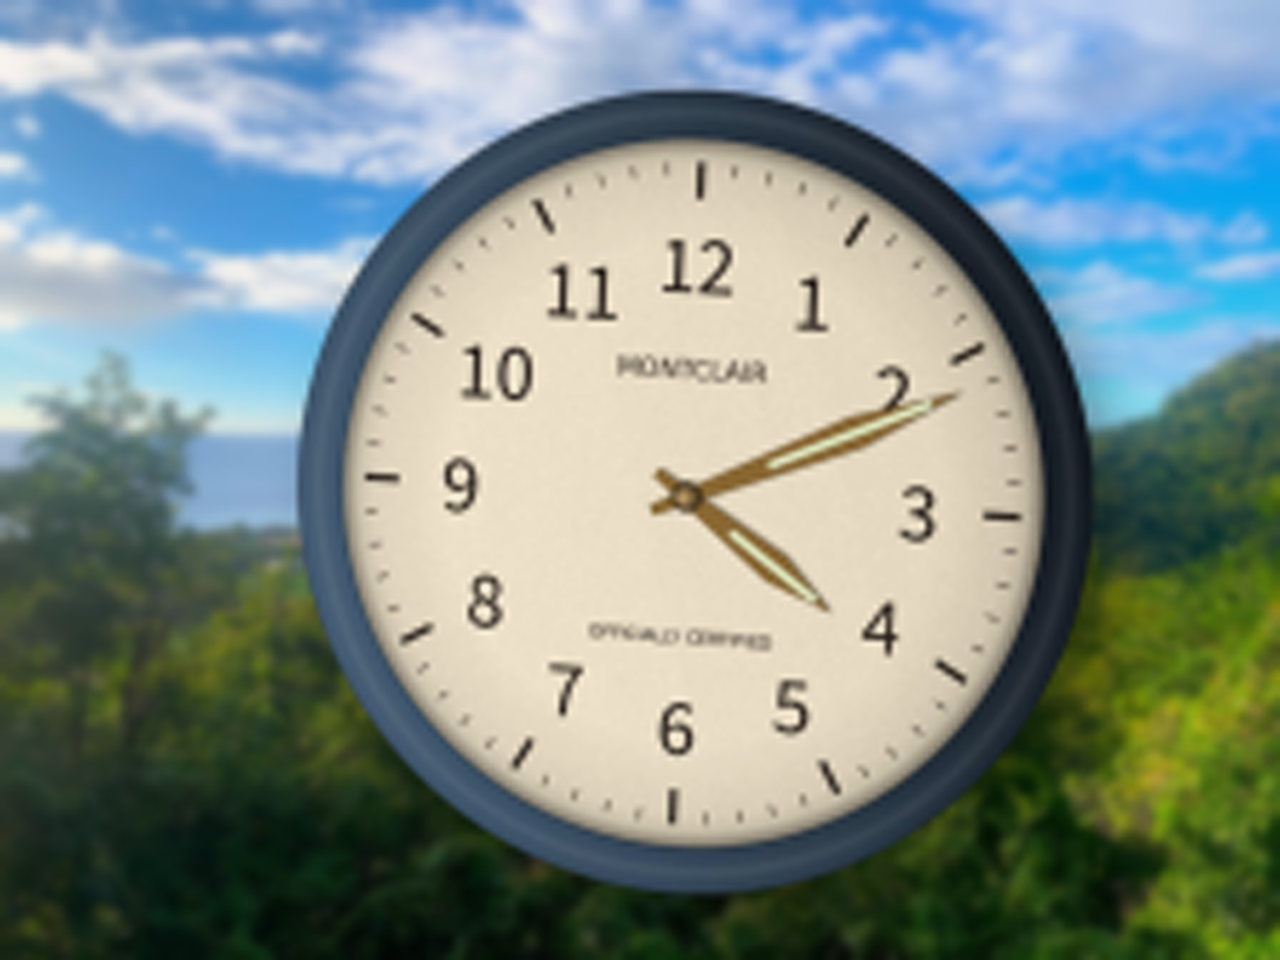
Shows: **4:11**
